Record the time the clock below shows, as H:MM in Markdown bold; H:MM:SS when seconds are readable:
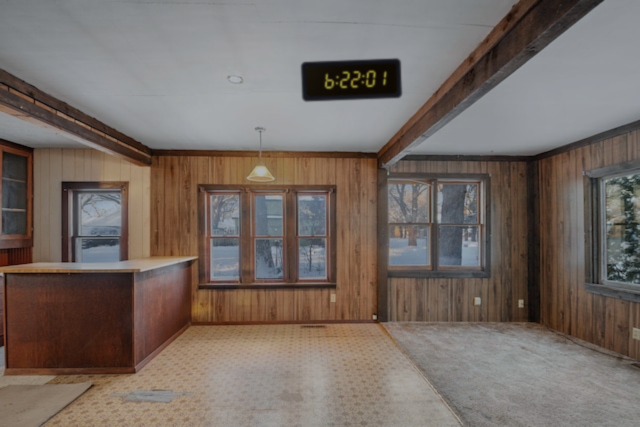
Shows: **6:22:01**
